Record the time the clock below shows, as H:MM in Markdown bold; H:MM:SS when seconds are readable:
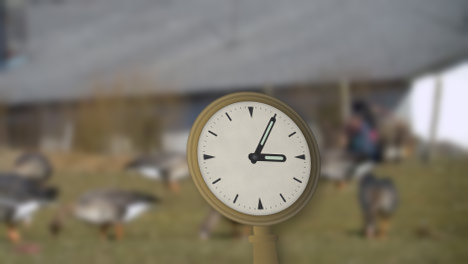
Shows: **3:05**
